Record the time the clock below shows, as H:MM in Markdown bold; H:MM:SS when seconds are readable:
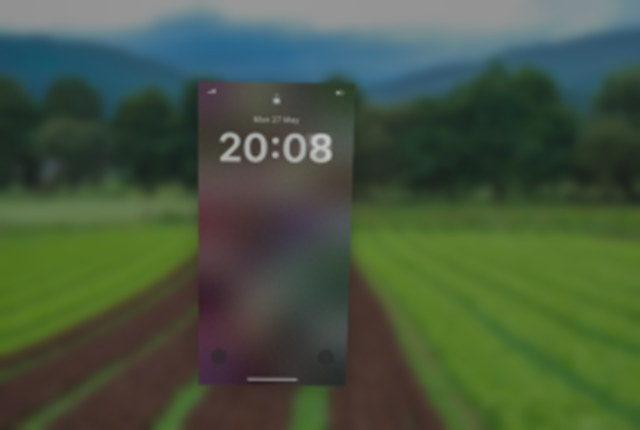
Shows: **20:08**
